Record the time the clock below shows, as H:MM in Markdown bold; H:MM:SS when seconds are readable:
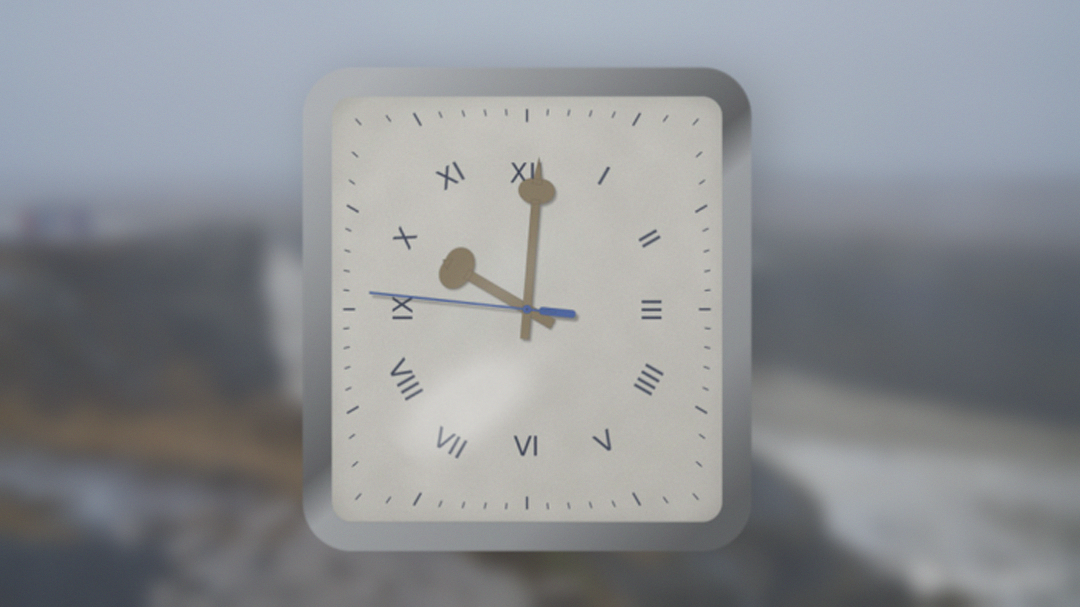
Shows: **10:00:46**
